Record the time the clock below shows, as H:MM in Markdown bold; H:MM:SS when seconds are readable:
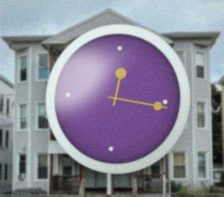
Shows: **12:16**
